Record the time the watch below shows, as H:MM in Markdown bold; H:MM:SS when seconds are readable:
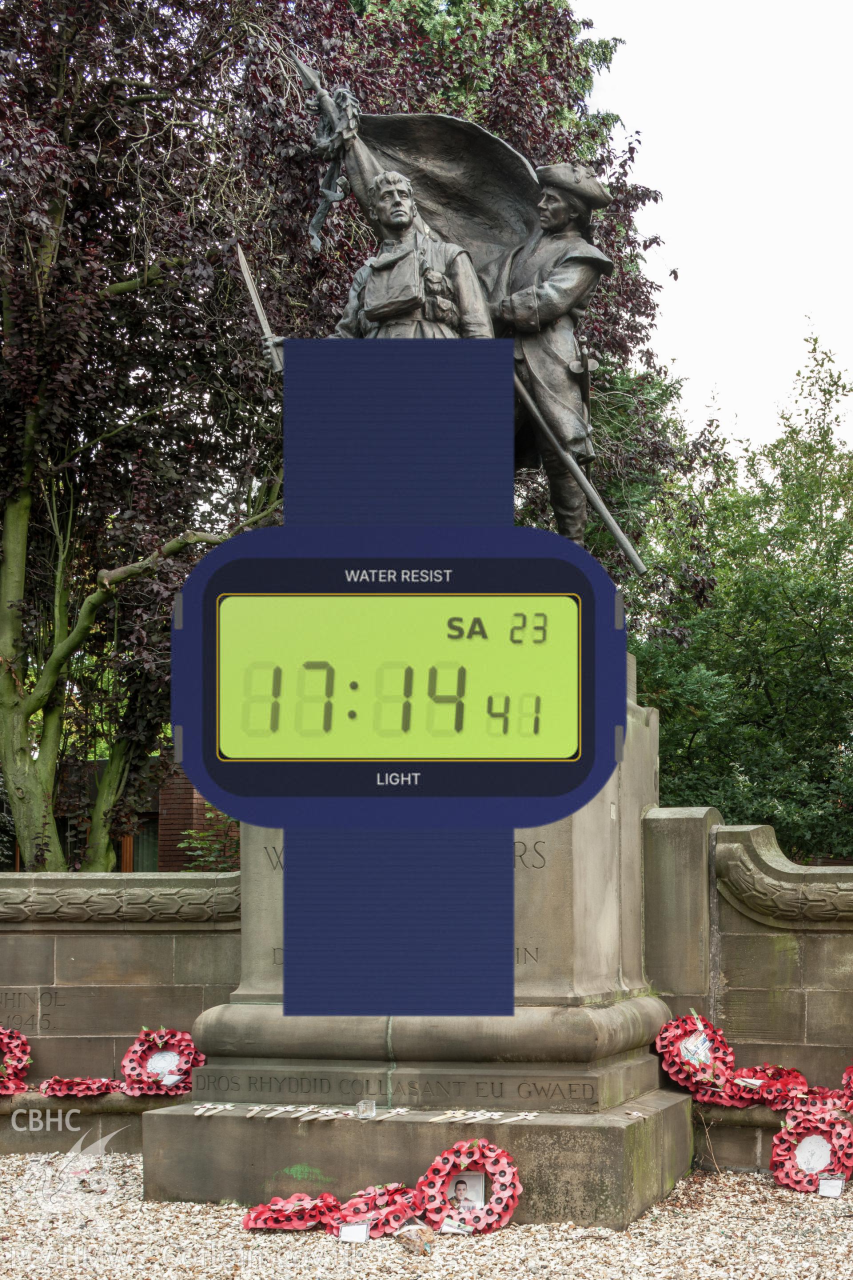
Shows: **17:14:41**
